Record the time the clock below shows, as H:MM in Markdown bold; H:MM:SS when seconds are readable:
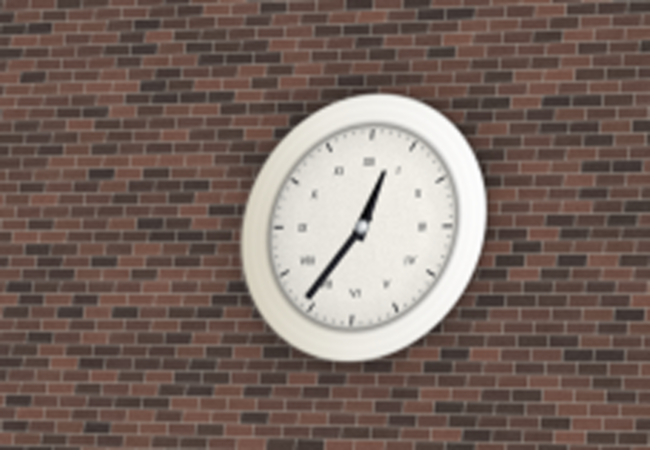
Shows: **12:36**
